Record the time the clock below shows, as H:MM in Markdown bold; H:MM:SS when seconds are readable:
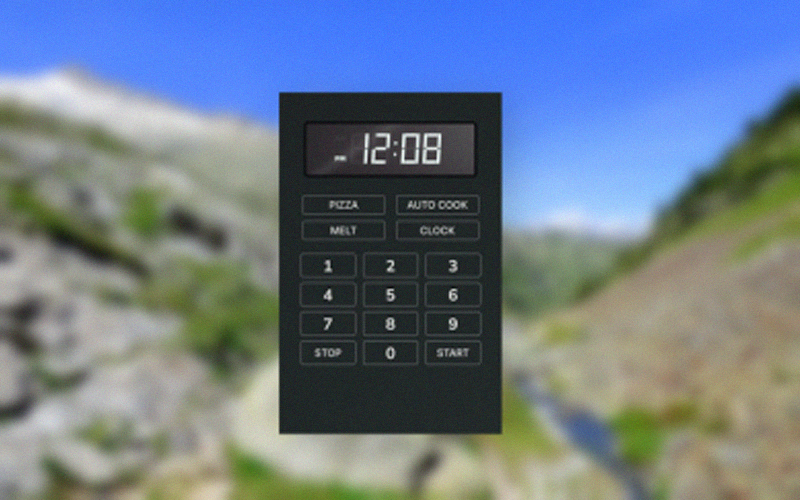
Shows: **12:08**
